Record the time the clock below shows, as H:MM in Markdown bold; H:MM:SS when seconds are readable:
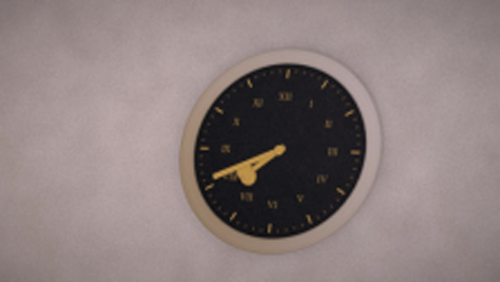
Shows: **7:41**
